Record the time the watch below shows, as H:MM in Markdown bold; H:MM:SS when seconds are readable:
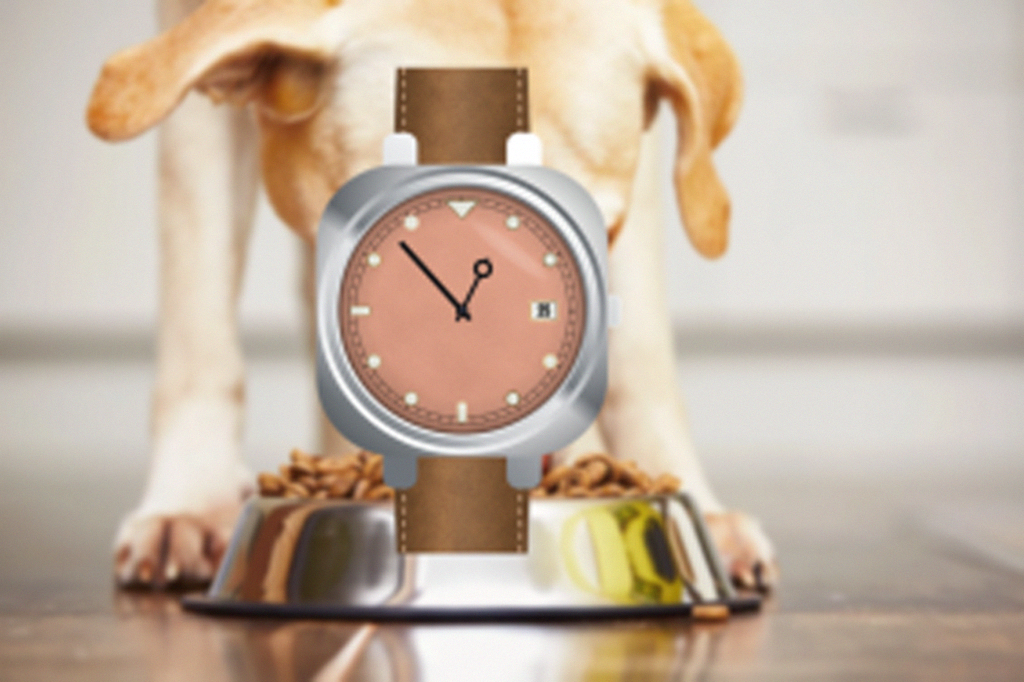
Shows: **12:53**
